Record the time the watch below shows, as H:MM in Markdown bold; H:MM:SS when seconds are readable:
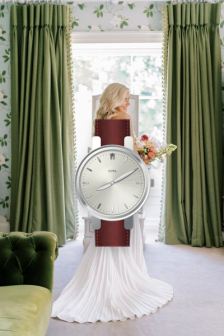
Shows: **8:10**
